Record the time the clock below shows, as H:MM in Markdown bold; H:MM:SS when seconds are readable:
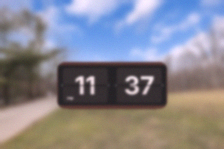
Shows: **11:37**
